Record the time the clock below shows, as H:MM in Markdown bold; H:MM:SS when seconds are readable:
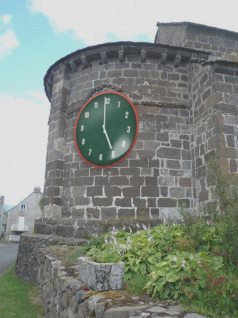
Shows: **4:59**
